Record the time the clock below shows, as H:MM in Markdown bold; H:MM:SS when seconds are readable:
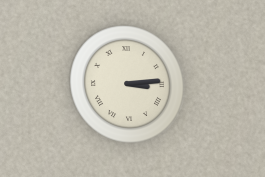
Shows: **3:14**
